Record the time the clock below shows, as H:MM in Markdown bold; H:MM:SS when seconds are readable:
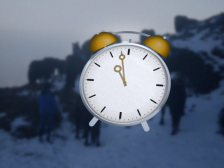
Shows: **10:58**
